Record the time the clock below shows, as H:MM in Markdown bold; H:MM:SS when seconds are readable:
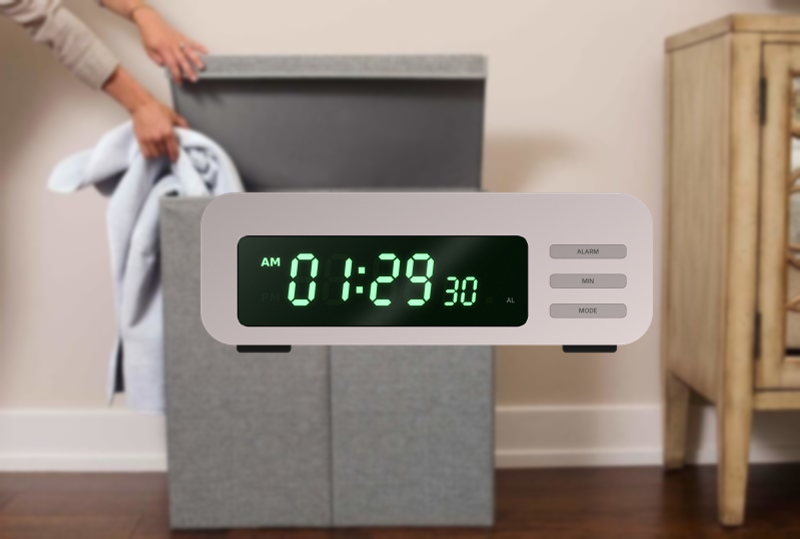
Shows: **1:29:30**
